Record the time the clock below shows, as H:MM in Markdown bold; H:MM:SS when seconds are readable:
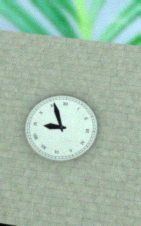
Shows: **8:56**
